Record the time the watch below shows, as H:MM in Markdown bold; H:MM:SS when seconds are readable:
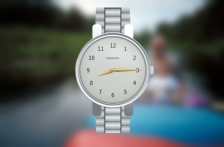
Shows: **8:15**
